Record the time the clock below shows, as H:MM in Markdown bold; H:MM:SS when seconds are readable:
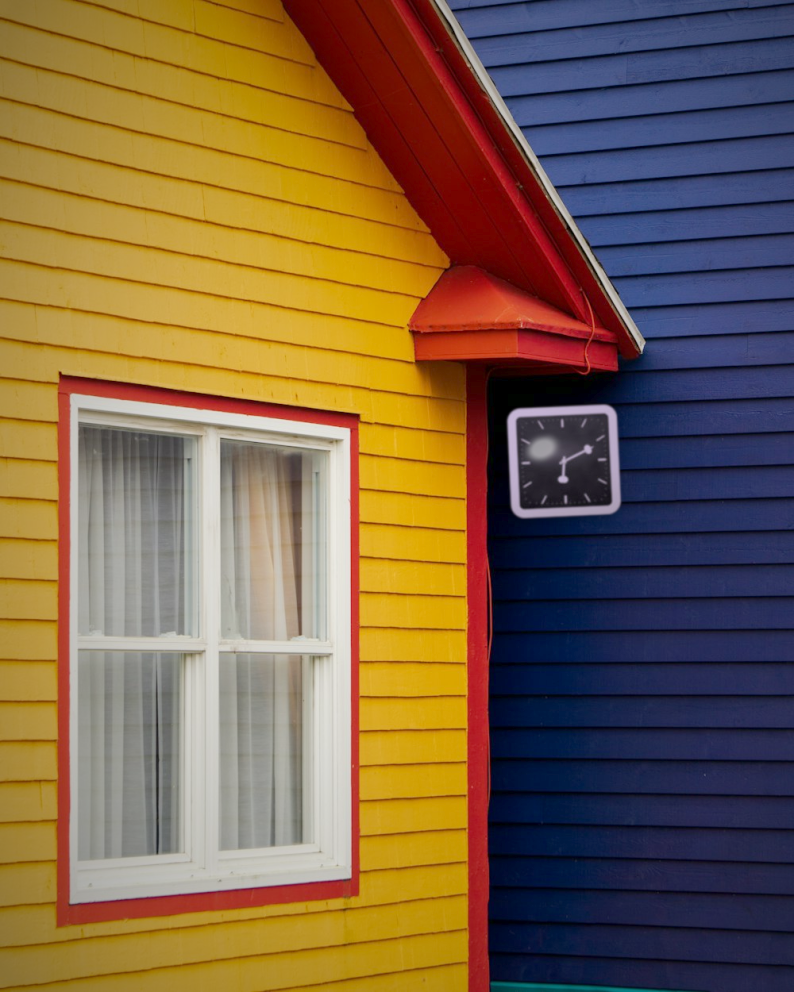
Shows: **6:11**
